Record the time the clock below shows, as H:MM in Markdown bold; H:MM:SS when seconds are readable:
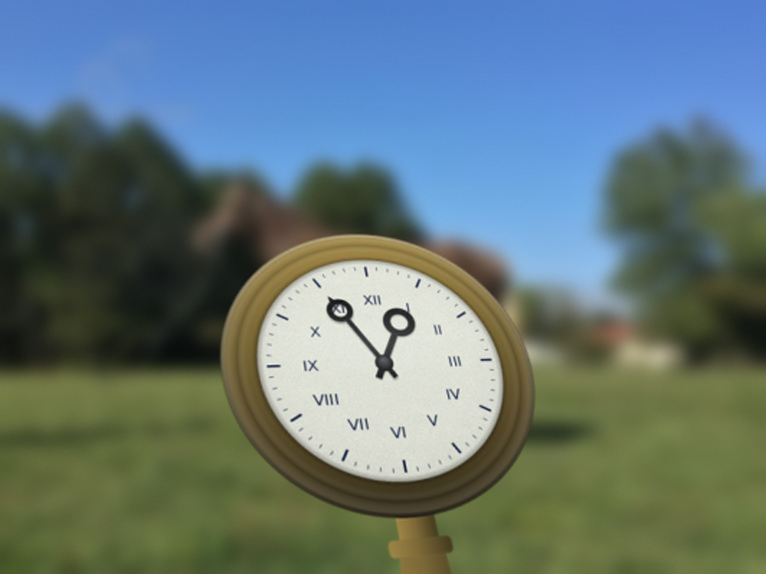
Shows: **12:55**
